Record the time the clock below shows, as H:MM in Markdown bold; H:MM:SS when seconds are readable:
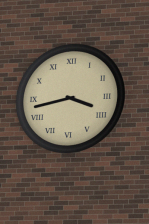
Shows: **3:43**
